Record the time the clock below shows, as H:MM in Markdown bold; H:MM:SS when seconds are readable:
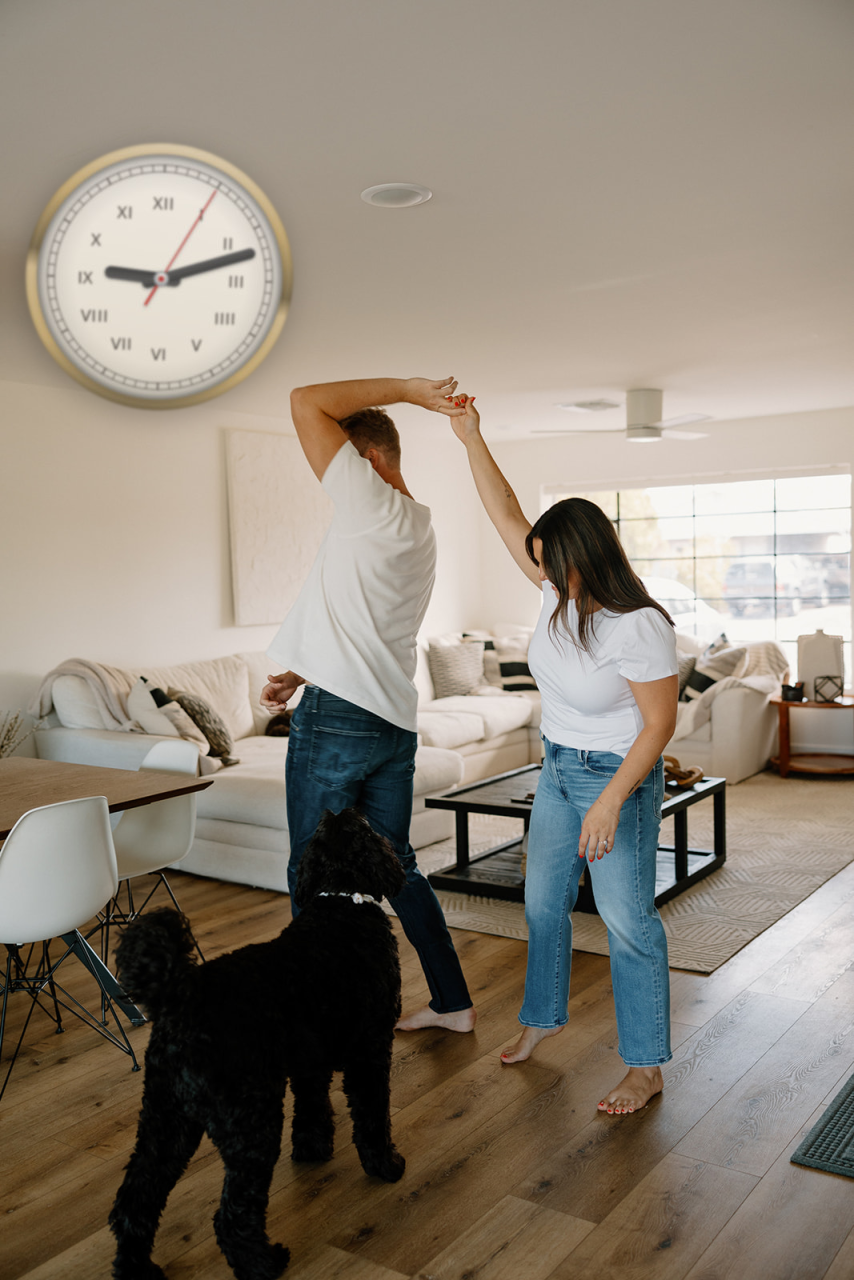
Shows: **9:12:05**
